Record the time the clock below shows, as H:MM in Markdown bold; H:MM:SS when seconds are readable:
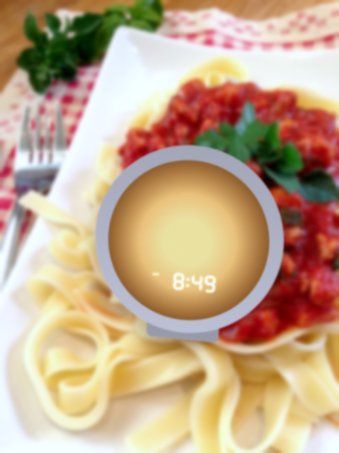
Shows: **8:49**
